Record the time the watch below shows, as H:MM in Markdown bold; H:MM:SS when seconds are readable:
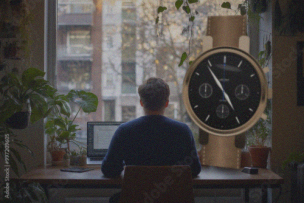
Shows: **4:54**
